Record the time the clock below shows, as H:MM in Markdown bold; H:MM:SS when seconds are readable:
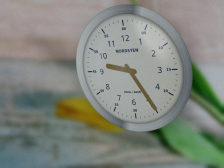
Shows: **9:25**
